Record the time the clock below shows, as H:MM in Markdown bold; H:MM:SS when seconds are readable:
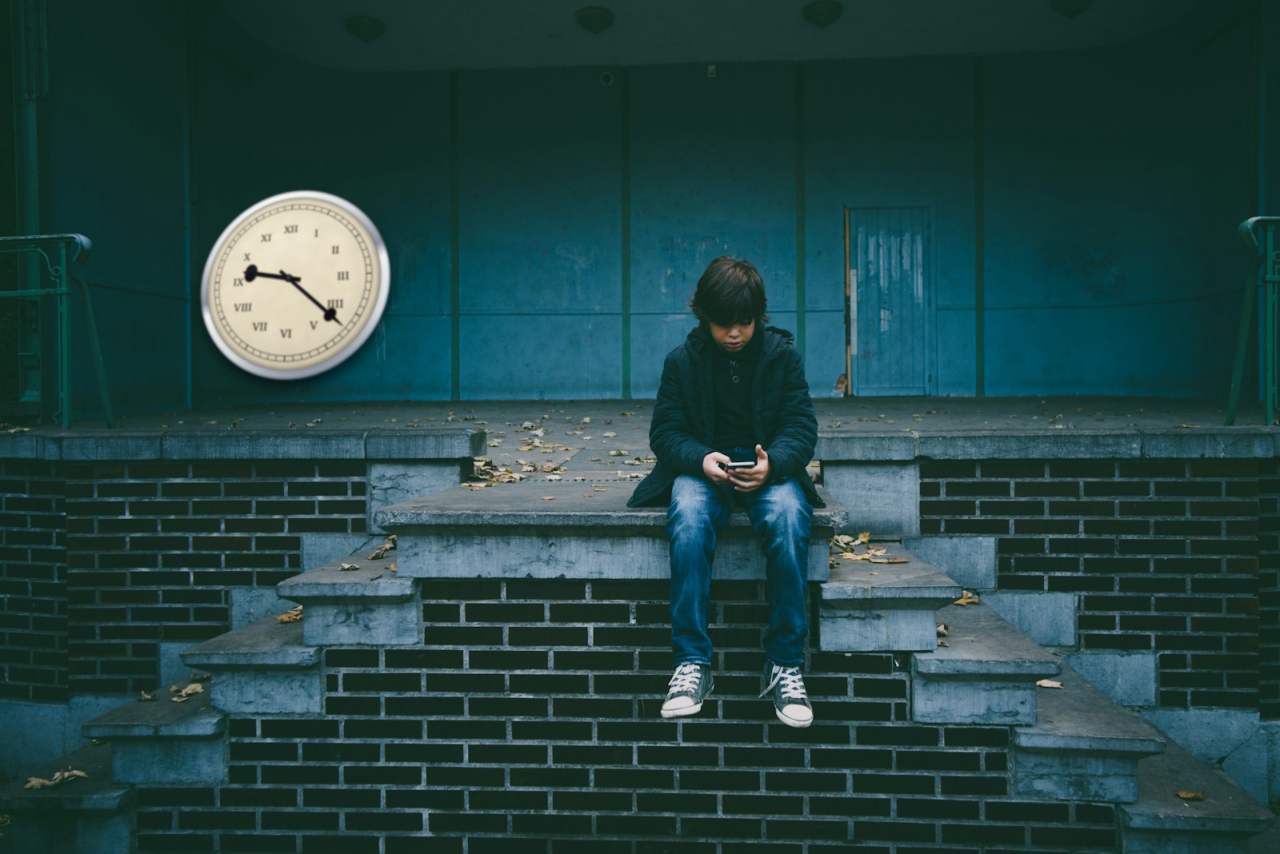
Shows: **9:22**
